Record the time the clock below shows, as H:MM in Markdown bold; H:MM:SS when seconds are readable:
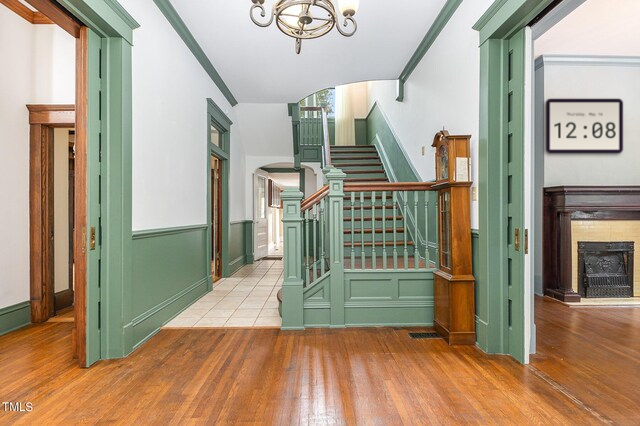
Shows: **12:08**
